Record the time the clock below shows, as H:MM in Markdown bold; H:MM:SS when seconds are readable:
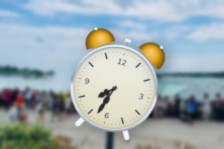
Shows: **7:33**
